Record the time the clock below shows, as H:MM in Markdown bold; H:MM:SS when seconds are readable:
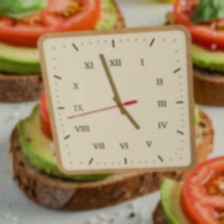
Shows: **4:57:43**
